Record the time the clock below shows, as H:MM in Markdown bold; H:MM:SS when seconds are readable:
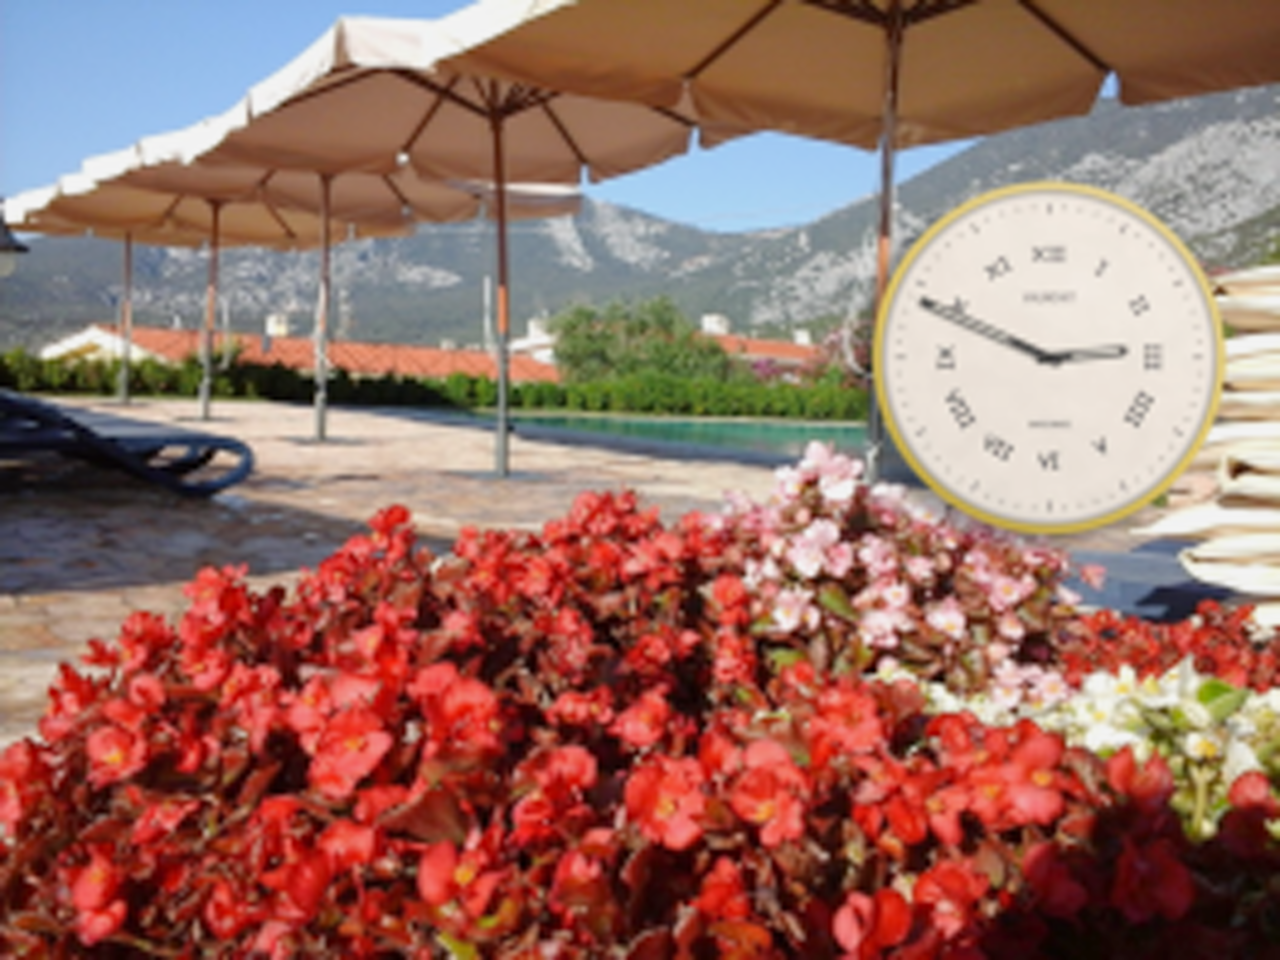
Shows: **2:49**
